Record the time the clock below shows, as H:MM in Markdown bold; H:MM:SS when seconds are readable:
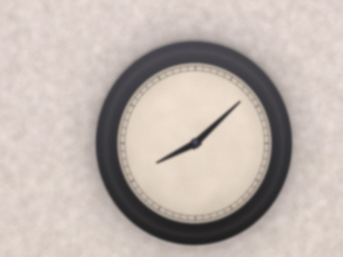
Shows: **8:08**
